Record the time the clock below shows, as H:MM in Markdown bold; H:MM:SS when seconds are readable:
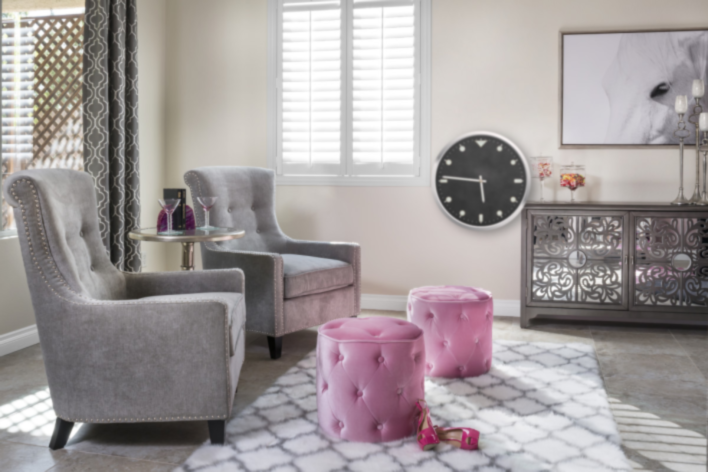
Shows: **5:46**
